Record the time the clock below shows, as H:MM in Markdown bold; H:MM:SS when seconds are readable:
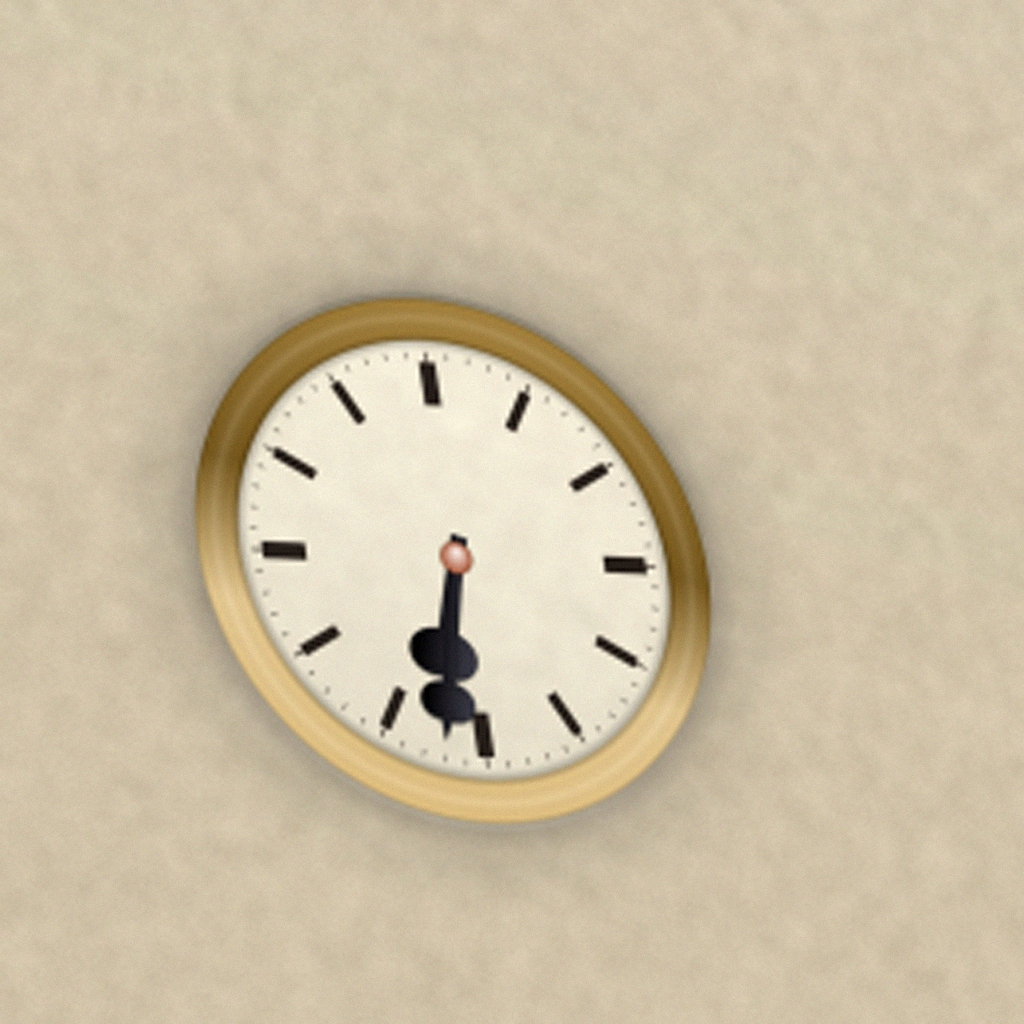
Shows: **6:32**
